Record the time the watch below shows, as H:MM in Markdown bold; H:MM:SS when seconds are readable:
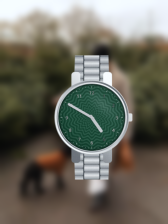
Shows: **4:50**
